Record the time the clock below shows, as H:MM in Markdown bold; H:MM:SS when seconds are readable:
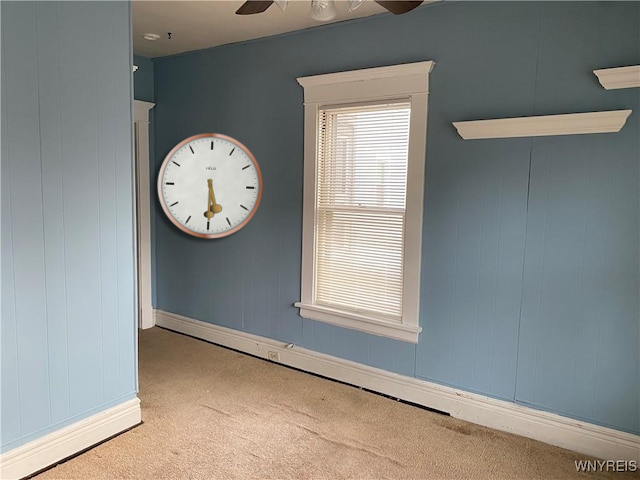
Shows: **5:30**
